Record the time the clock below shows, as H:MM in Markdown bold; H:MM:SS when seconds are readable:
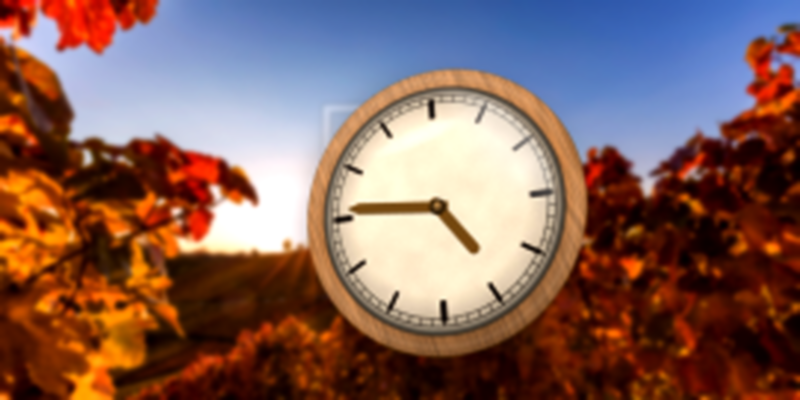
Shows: **4:46**
